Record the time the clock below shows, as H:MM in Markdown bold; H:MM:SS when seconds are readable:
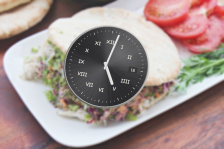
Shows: **5:02**
